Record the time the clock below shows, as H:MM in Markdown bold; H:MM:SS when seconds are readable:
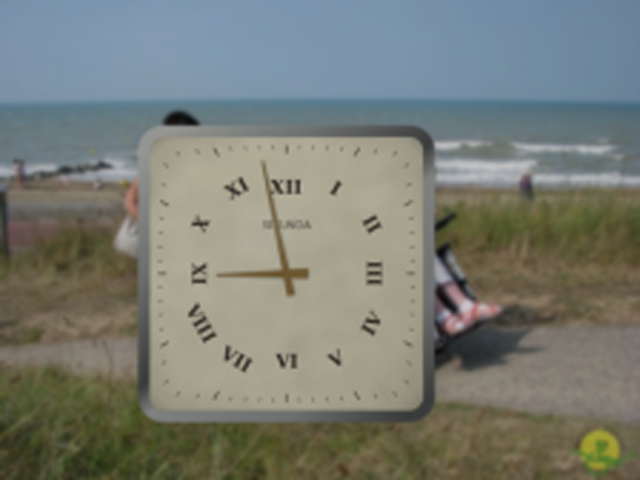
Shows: **8:58**
